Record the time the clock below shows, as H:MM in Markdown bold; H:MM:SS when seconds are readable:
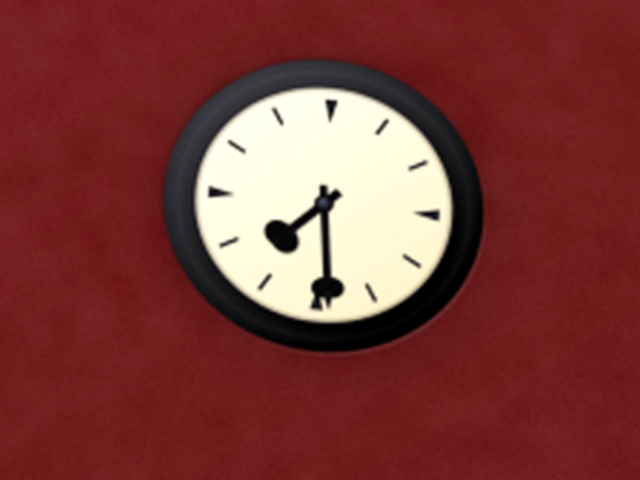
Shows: **7:29**
